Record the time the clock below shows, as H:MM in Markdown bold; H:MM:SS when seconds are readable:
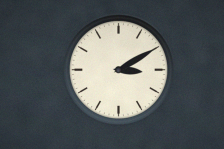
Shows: **3:10**
